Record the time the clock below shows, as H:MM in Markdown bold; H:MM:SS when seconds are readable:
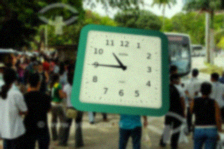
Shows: **10:45**
